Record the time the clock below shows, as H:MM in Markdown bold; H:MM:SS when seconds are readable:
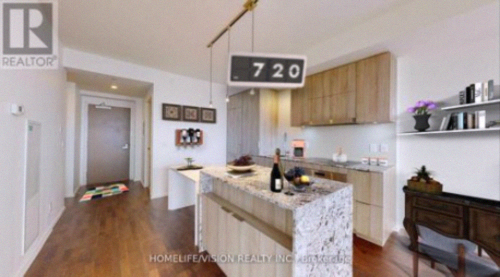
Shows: **7:20**
